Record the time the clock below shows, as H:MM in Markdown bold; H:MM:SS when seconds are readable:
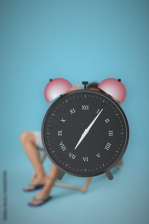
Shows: **7:06**
